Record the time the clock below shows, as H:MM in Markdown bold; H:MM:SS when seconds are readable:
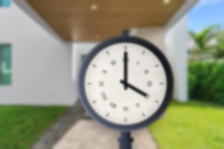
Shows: **4:00**
